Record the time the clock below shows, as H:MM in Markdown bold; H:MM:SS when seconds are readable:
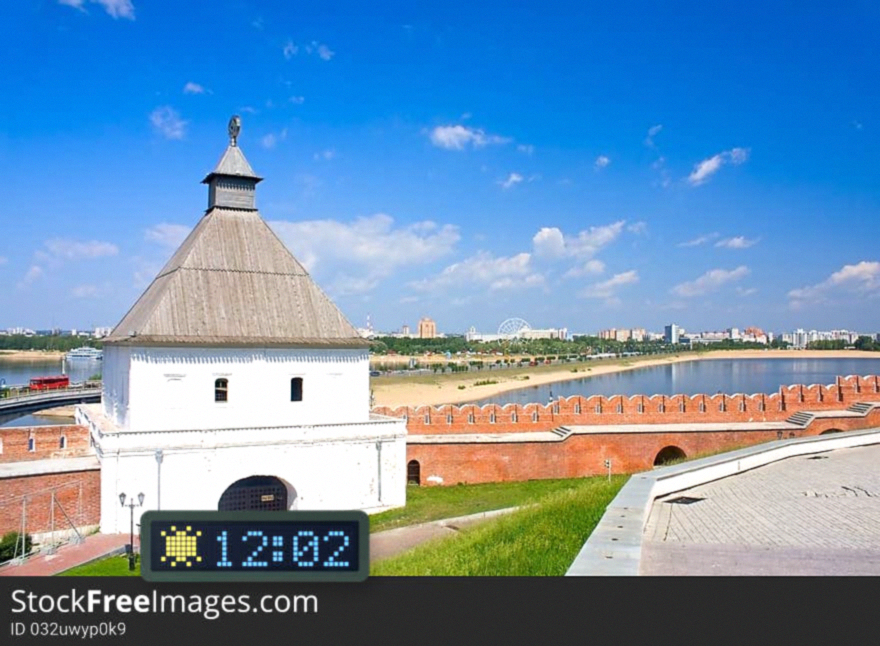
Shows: **12:02**
